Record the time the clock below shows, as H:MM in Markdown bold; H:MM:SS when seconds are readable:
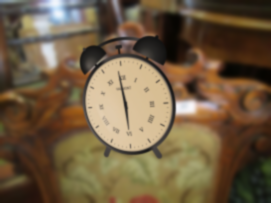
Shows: **5:59**
